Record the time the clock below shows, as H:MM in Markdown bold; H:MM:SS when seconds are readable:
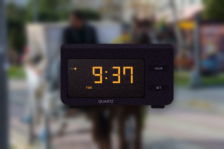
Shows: **9:37**
